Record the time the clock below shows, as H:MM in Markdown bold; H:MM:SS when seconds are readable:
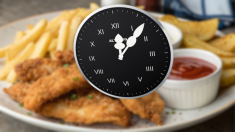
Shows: **12:07**
